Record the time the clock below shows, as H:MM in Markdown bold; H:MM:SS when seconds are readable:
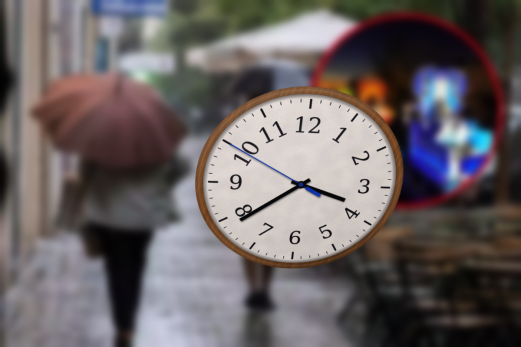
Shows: **3:38:50**
